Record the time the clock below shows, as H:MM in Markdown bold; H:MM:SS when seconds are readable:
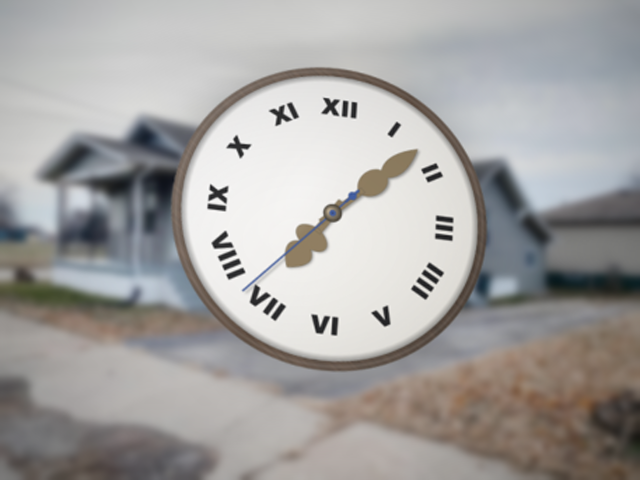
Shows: **7:07:37**
